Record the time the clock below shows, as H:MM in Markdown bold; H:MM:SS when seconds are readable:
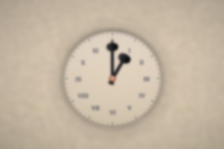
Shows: **1:00**
